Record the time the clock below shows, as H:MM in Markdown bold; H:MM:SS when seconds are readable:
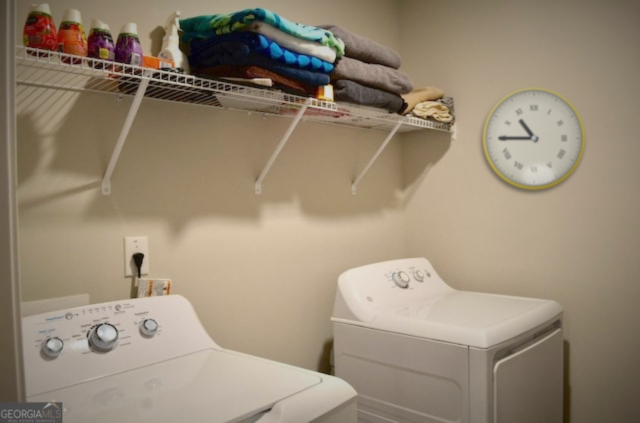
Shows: **10:45**
